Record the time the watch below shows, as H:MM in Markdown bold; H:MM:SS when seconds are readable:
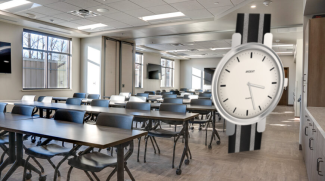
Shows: **3:27**
